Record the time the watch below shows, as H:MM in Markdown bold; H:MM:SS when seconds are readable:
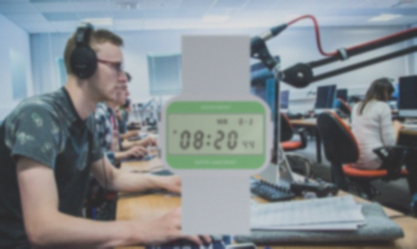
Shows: **8:20**
